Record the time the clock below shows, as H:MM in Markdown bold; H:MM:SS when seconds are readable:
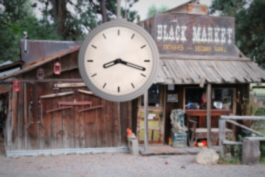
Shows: **8:18**
